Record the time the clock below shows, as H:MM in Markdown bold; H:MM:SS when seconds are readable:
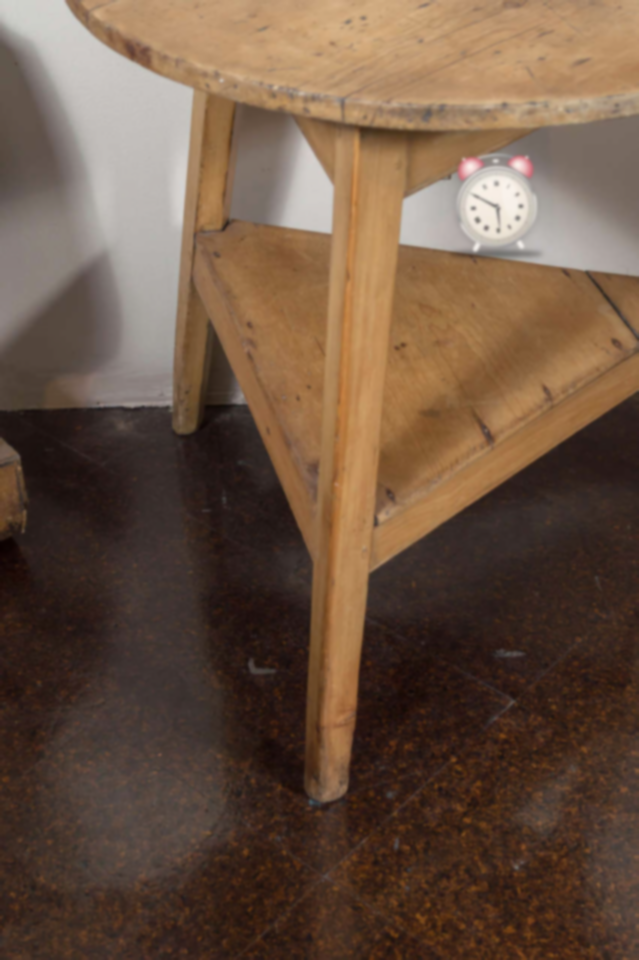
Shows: **5:50**
